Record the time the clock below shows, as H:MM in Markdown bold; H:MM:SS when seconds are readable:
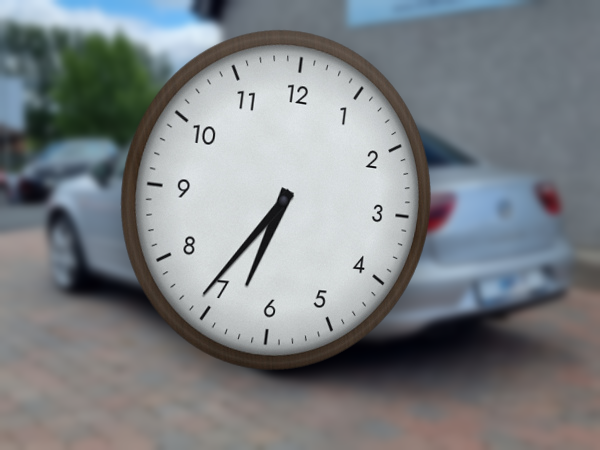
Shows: **6:36**
